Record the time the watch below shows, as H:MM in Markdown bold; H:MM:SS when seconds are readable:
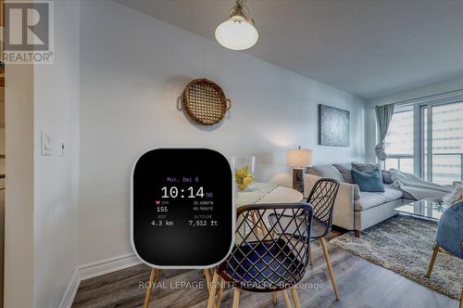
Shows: **10:14**
